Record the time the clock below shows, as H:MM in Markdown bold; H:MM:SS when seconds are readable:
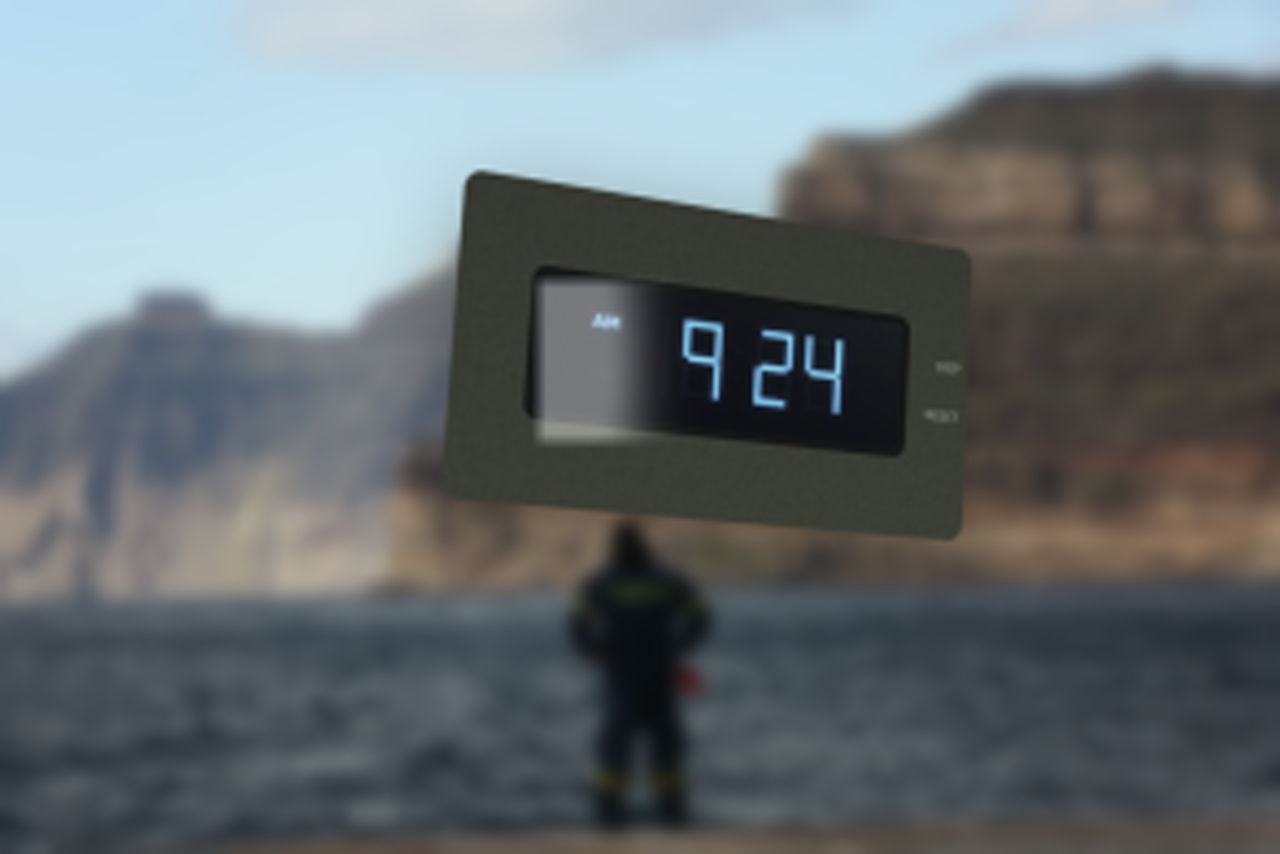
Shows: **9:24**
